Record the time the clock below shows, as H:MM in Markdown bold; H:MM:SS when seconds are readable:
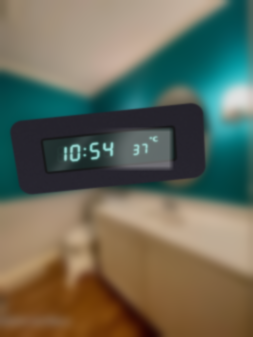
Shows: **10:54**
